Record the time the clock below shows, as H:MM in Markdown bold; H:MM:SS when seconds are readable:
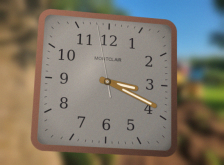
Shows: **3:18:58**
